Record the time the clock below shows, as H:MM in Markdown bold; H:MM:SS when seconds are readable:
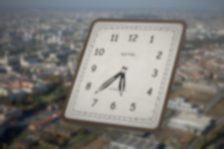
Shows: **5:37**
